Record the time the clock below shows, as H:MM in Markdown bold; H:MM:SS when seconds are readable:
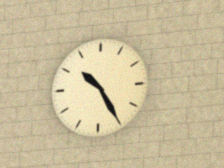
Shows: **10:25**
